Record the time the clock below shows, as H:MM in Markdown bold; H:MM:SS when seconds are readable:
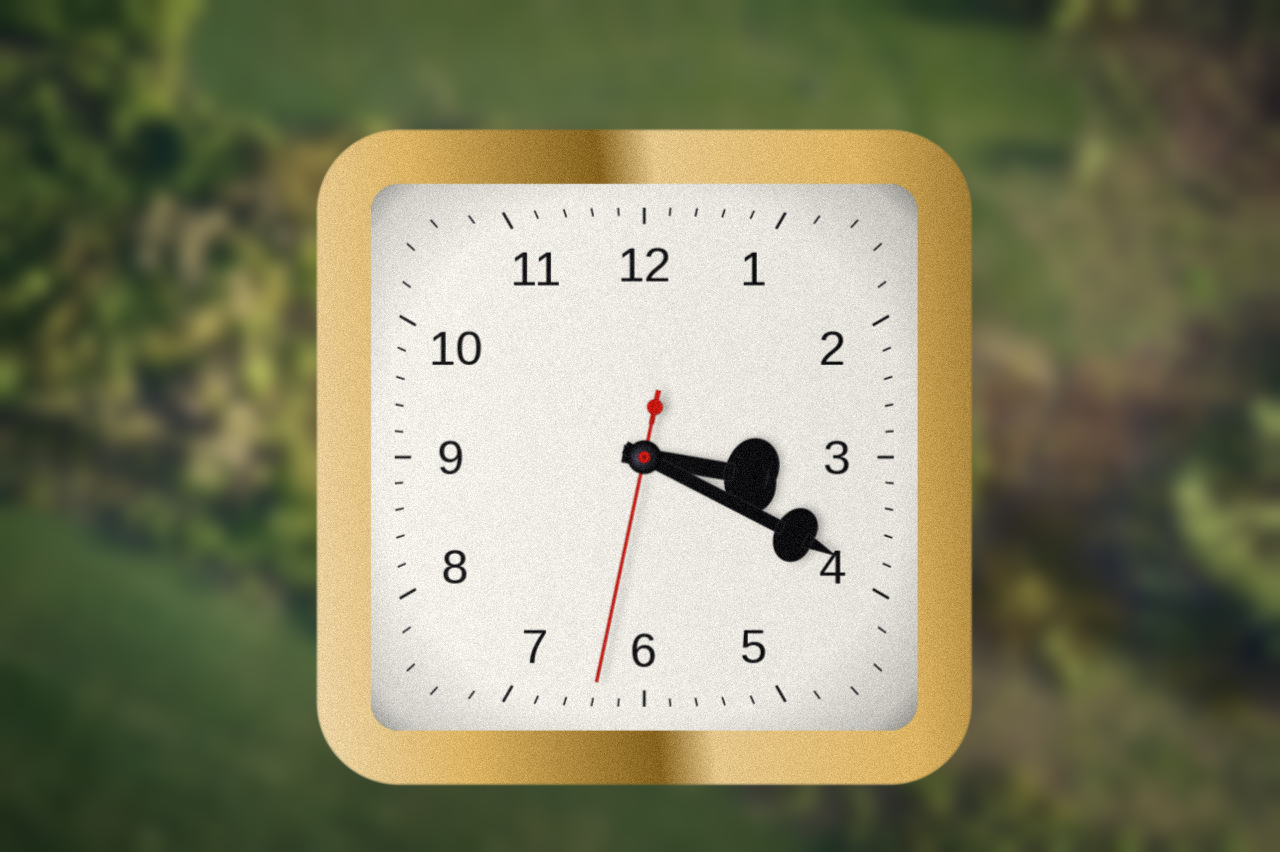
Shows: **3:19:32**
